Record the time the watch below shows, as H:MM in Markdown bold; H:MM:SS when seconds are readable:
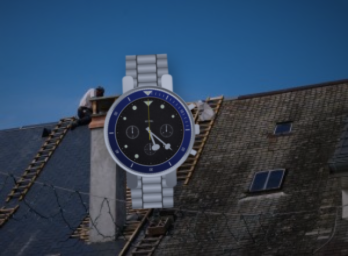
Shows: **5:22**
